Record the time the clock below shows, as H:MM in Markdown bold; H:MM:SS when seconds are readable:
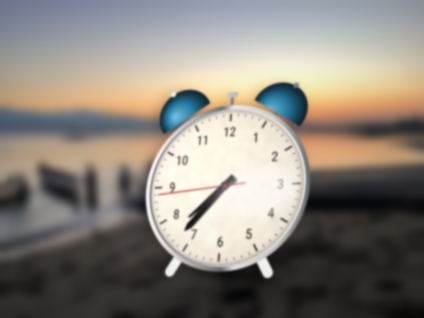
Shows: **7:36:44**
